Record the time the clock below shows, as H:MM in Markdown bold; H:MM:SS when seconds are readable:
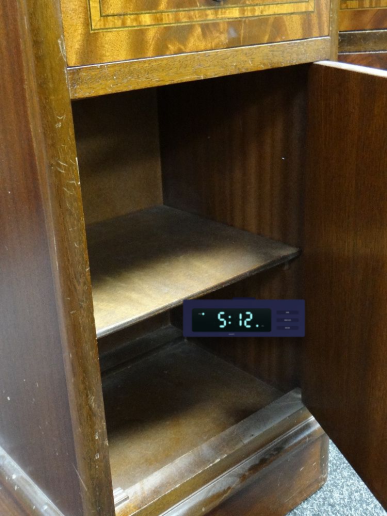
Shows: **5:12**
